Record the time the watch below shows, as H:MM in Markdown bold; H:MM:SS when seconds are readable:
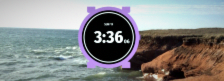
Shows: **3:36**
